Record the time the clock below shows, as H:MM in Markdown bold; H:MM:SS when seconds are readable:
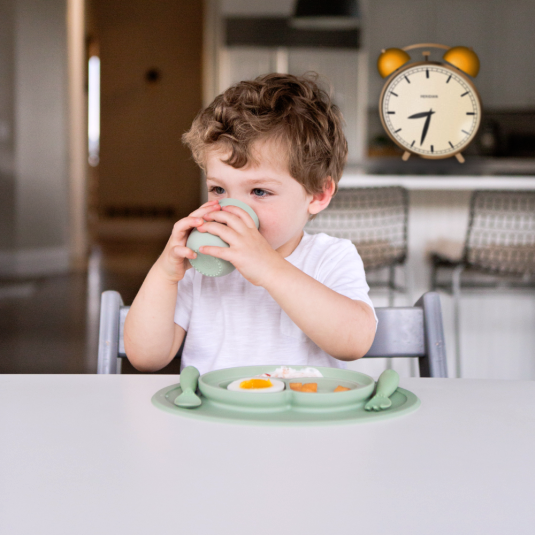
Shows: **8:33**
